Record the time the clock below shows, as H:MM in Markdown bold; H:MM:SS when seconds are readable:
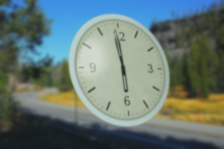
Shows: **5:59**
